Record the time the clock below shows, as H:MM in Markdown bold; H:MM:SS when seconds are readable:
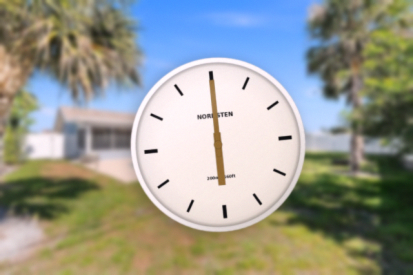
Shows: **6:00**
